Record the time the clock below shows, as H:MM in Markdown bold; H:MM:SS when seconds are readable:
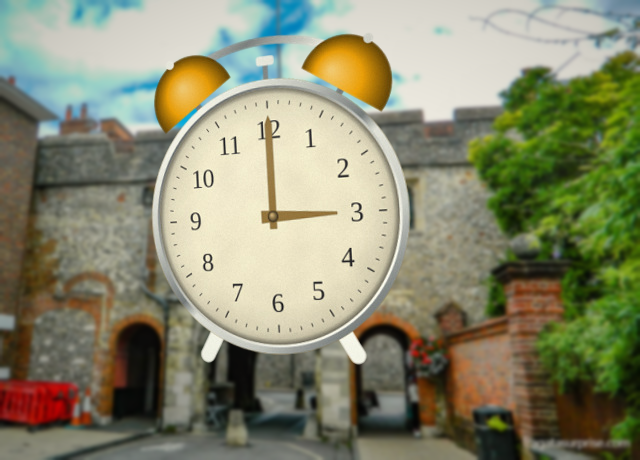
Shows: **3:00**
